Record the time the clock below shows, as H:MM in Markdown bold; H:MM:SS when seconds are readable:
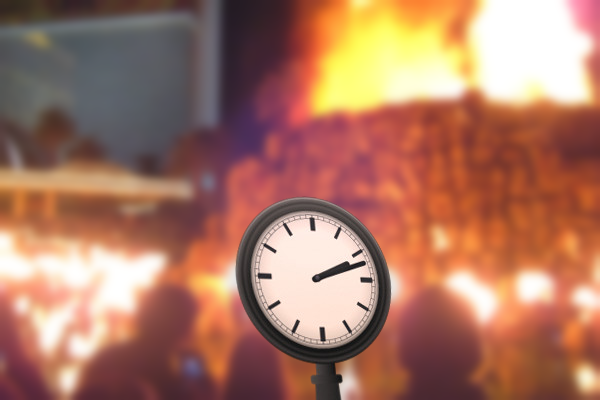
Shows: **2:12**
